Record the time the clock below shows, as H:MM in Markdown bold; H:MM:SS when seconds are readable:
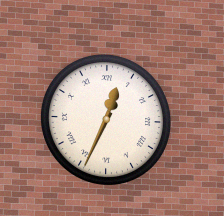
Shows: **12:34**
